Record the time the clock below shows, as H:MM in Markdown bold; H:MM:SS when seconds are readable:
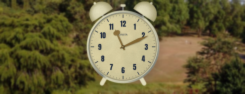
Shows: **11:11**
